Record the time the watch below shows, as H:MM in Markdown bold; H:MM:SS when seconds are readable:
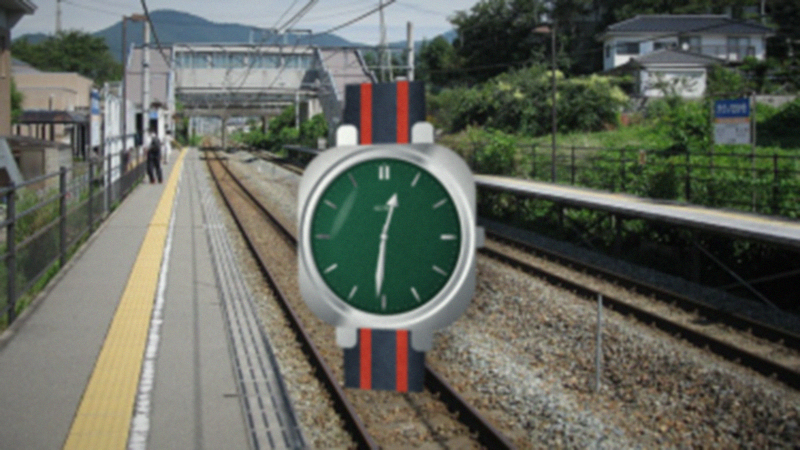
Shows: **12:31**
